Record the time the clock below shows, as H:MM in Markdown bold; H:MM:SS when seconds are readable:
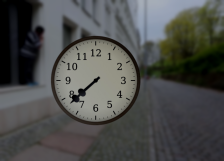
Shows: **7:38**
